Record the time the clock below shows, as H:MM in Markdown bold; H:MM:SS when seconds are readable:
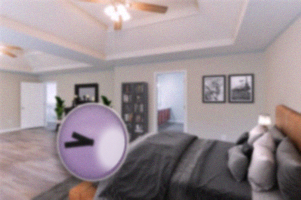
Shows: **9:44**
